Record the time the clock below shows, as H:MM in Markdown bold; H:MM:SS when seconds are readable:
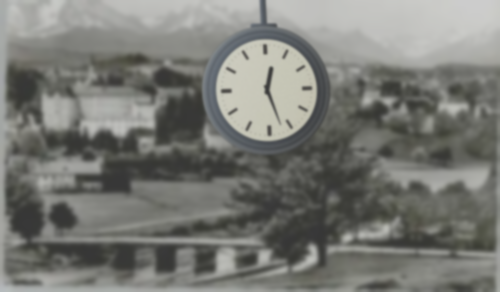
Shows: **12:27**
